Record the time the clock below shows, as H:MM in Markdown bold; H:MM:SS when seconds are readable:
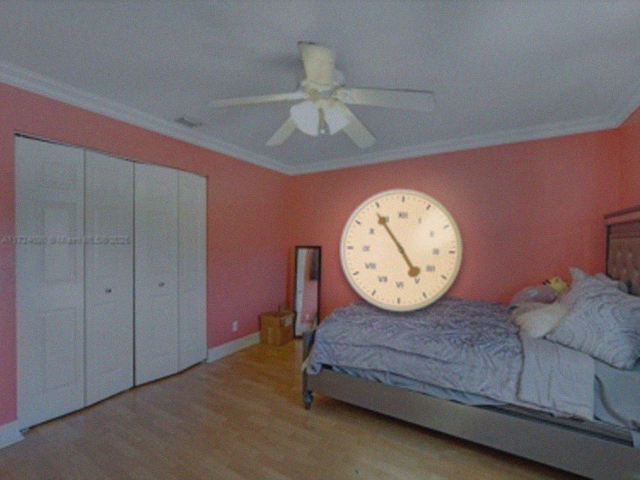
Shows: **4:54**
